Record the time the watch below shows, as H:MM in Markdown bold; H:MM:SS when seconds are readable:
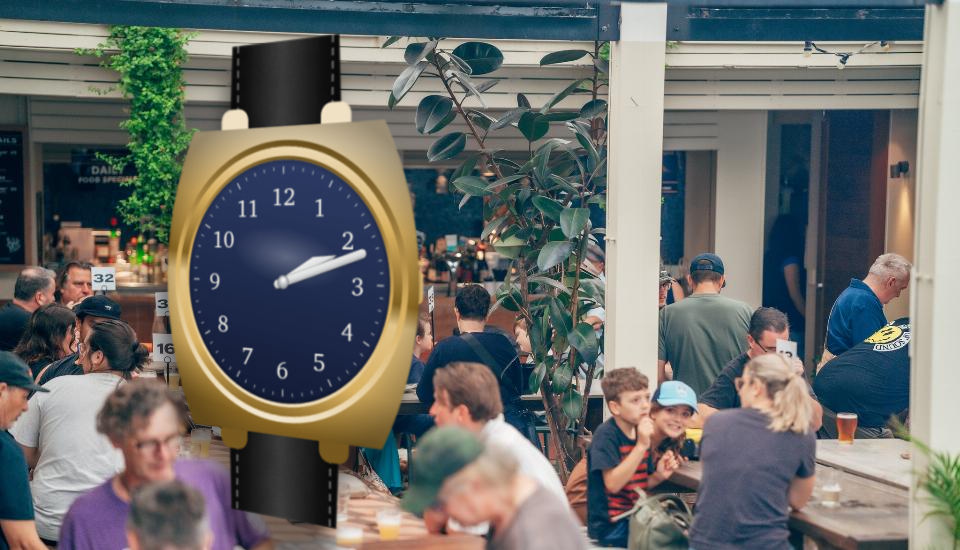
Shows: **2:12**
